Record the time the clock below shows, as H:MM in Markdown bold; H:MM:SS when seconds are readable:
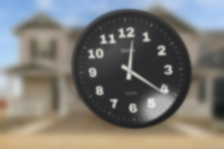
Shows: **12:21**
